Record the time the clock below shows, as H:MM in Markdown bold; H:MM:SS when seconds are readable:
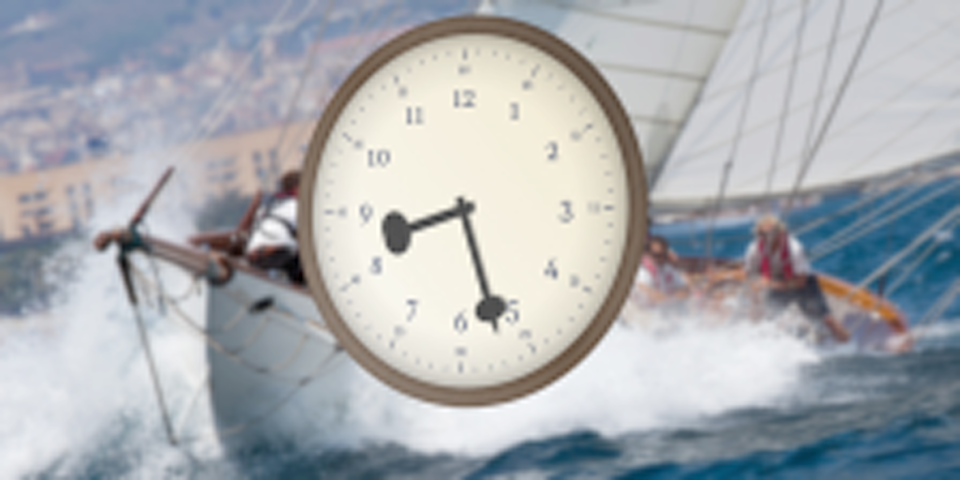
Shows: **8:27**
